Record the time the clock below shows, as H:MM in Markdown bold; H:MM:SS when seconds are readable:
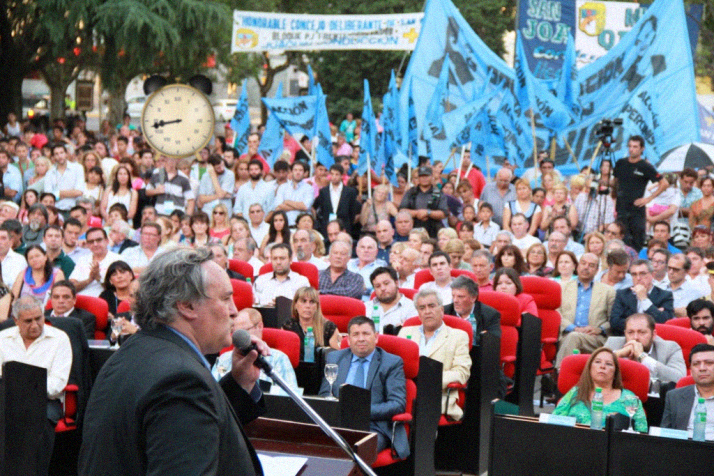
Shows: **8:43**
